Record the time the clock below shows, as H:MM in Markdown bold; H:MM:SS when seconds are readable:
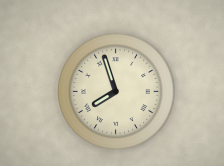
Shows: **7:57**
